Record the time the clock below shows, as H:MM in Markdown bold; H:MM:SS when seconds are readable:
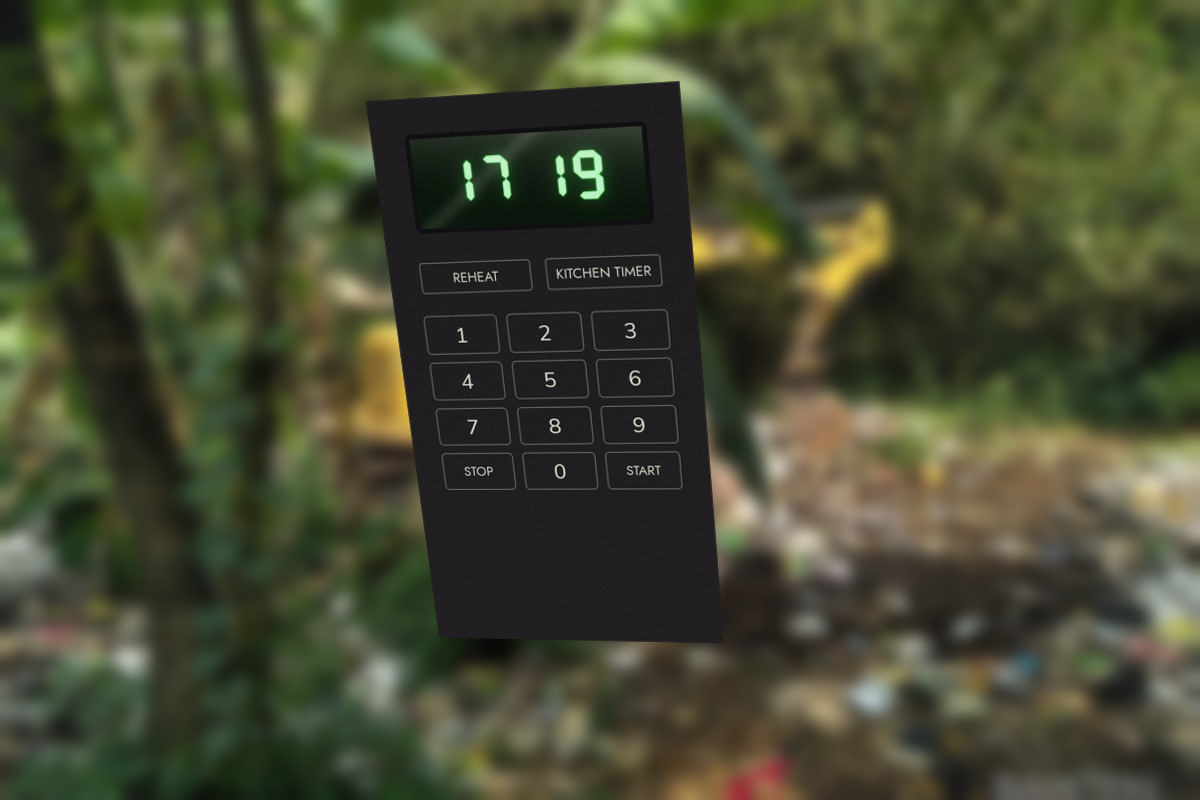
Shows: **17:19**
